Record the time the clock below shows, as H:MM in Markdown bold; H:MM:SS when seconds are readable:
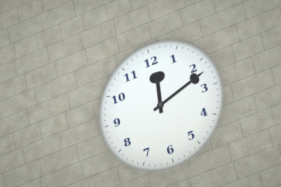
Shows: **12:12**
